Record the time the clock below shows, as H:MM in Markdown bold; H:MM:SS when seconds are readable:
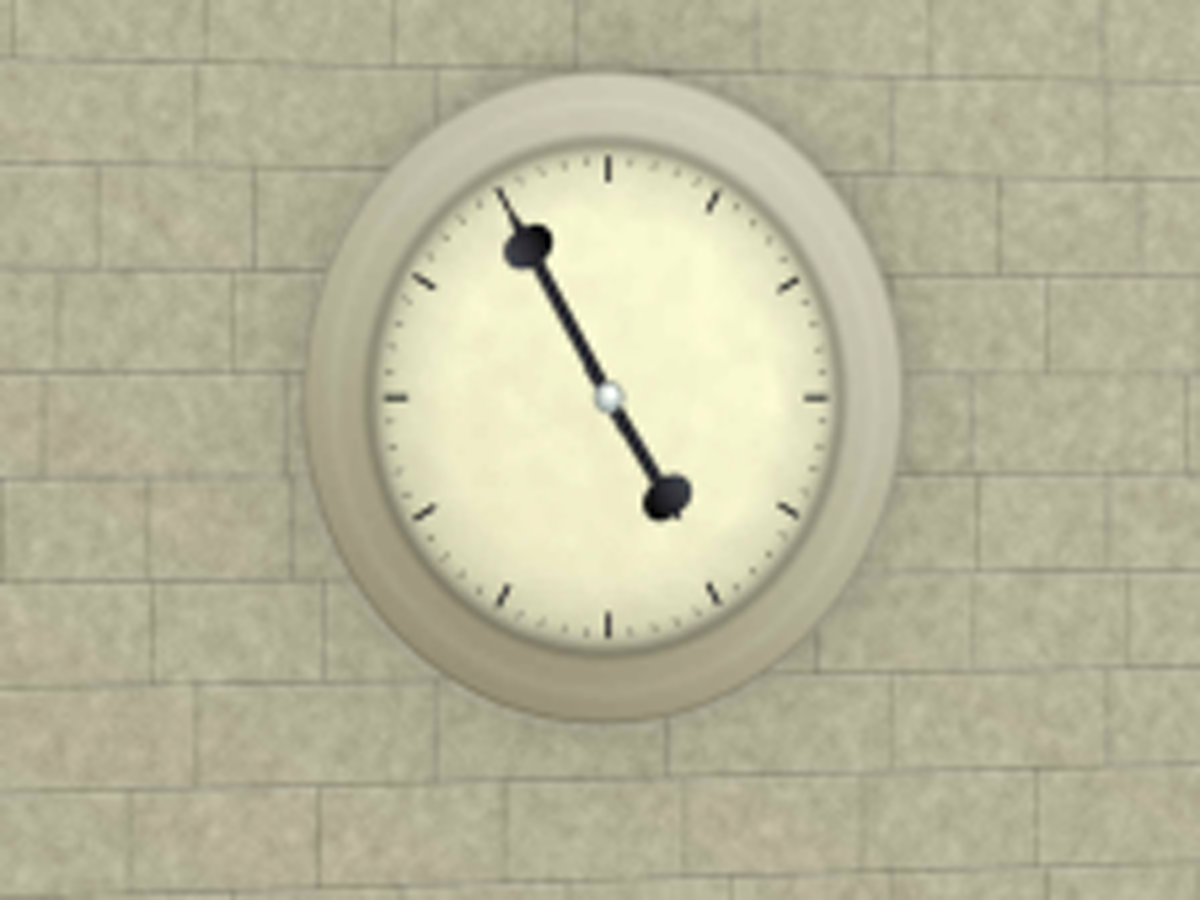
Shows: **4:55**
